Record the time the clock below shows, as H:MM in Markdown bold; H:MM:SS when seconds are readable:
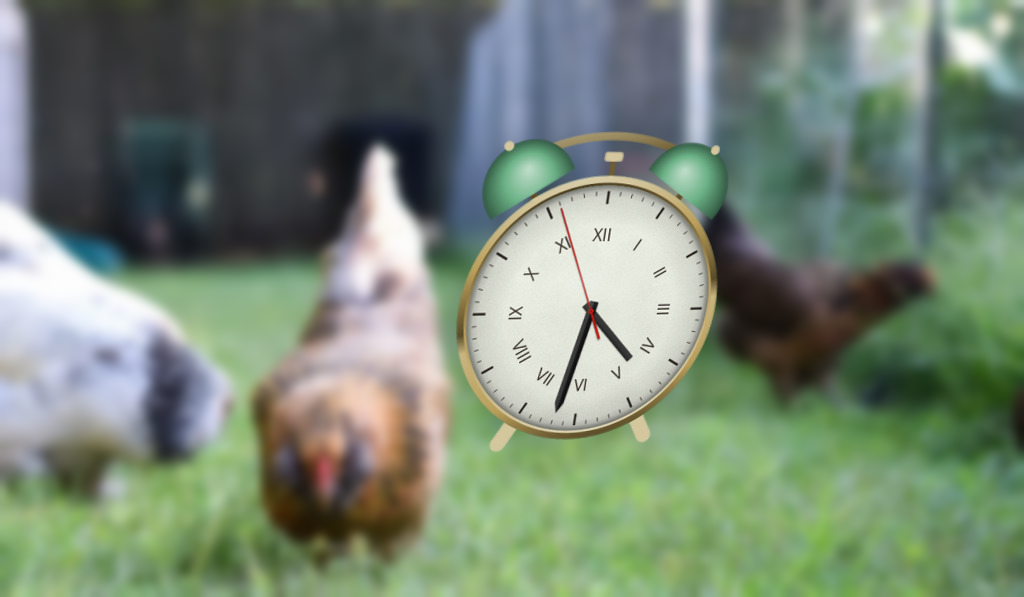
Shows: **4:31:56**
